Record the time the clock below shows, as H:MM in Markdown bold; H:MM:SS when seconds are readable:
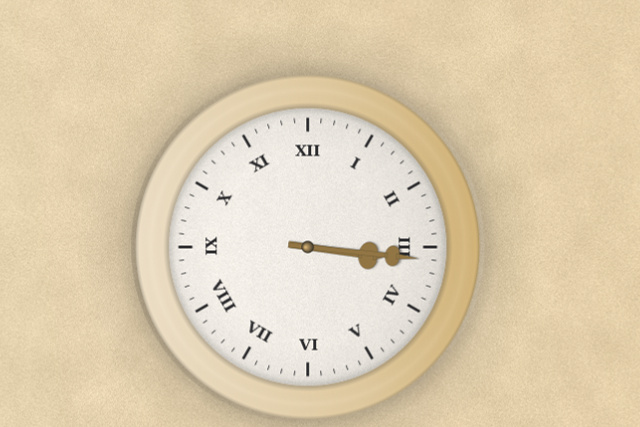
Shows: **3:16**
